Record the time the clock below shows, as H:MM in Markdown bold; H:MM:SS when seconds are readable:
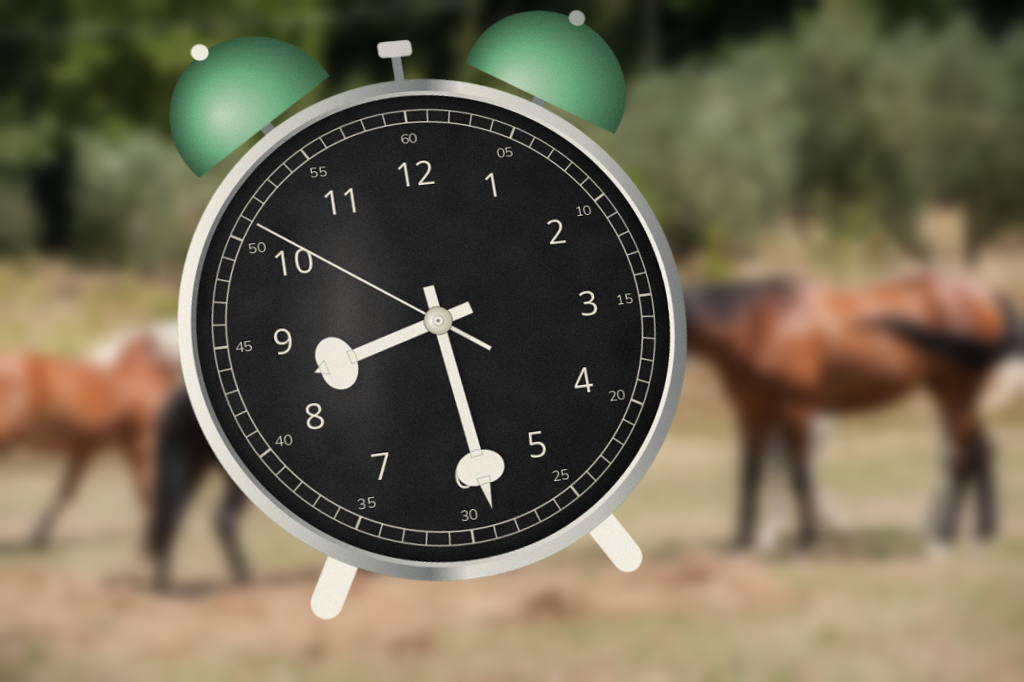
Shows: **8:28:51**
